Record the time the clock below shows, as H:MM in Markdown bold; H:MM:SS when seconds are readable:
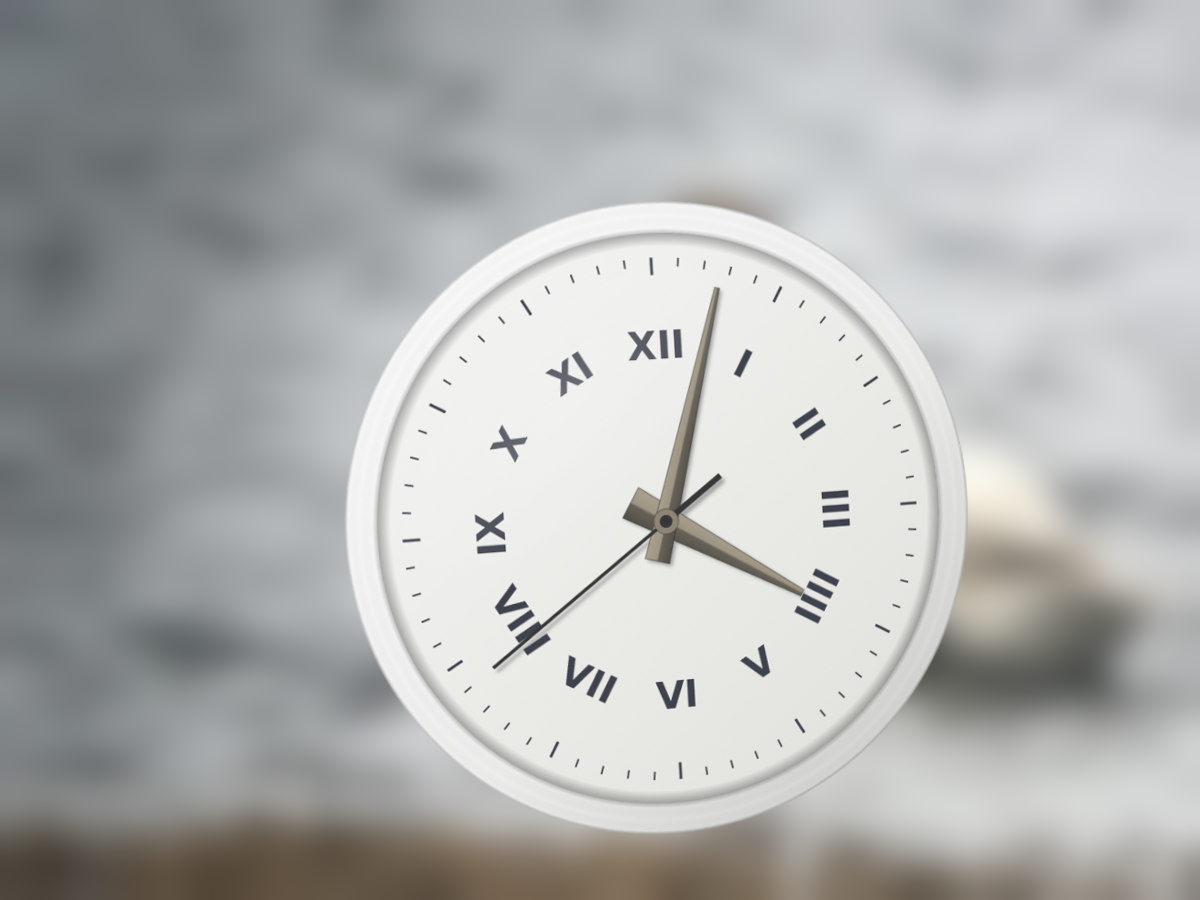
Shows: **4:02:39**
